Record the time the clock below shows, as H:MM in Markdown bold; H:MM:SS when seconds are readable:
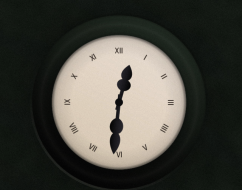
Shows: **12:31**
